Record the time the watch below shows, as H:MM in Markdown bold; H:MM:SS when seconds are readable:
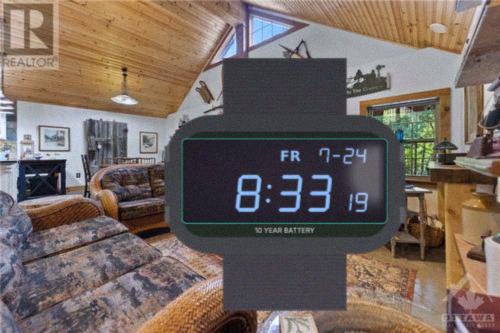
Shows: **8:33:19**
